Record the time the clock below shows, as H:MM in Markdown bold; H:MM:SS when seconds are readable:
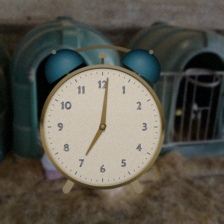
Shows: **7:01**
